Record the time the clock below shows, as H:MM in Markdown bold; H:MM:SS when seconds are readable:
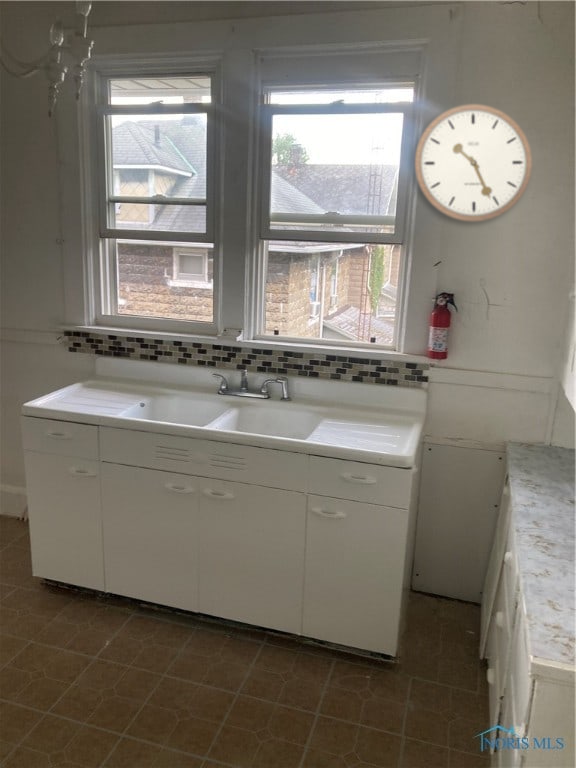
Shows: **10:26**
